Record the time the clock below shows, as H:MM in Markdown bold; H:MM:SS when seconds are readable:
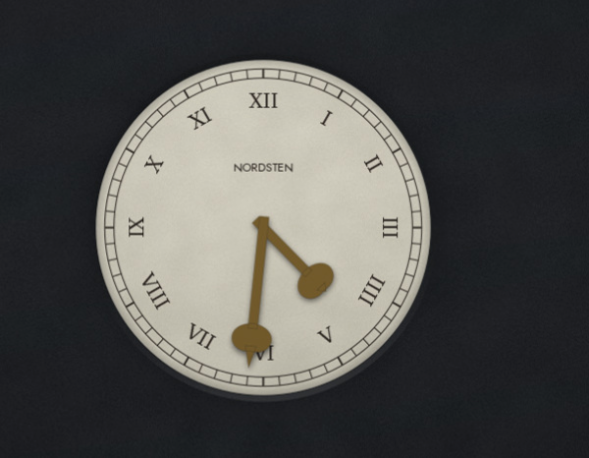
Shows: **4:31**
